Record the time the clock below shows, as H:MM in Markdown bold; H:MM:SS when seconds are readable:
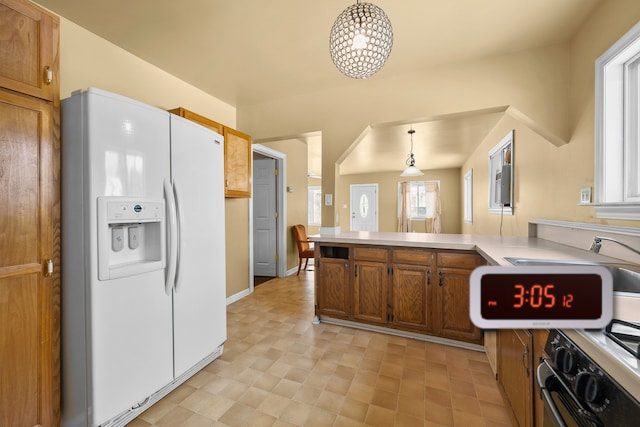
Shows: **3:05:12**
